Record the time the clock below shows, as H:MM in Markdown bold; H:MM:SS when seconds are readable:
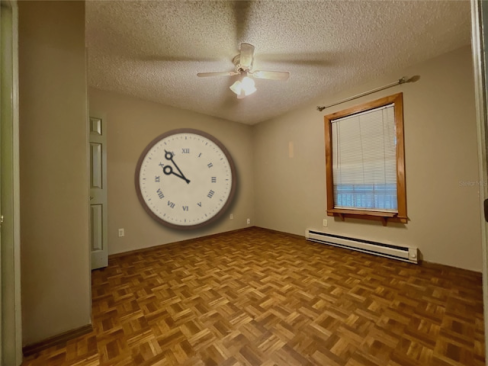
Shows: **9:54**
